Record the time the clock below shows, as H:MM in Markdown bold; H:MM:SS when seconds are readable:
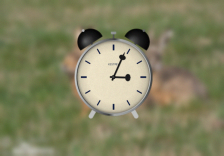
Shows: **3:04**
